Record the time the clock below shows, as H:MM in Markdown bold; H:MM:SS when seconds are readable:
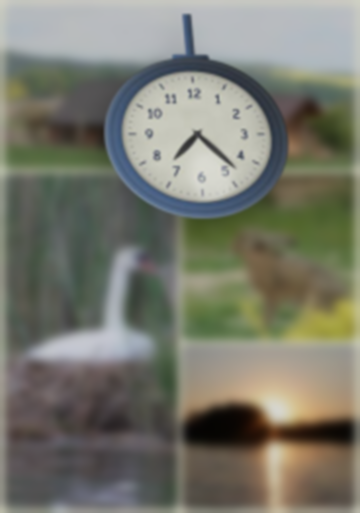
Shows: **7:23**
